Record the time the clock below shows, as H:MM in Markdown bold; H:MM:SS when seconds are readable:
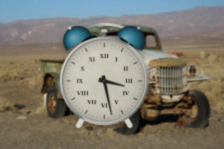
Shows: **3:28**
